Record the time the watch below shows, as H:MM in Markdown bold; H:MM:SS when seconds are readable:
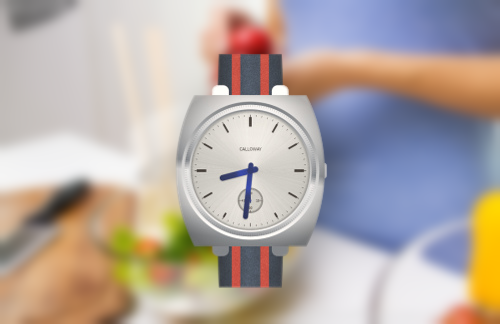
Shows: **8:31**
